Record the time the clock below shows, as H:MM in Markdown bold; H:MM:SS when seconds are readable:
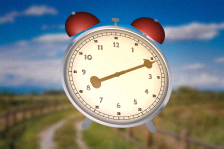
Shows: **8:11**
